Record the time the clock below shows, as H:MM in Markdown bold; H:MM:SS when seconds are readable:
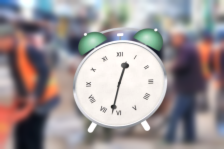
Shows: **12:32**
